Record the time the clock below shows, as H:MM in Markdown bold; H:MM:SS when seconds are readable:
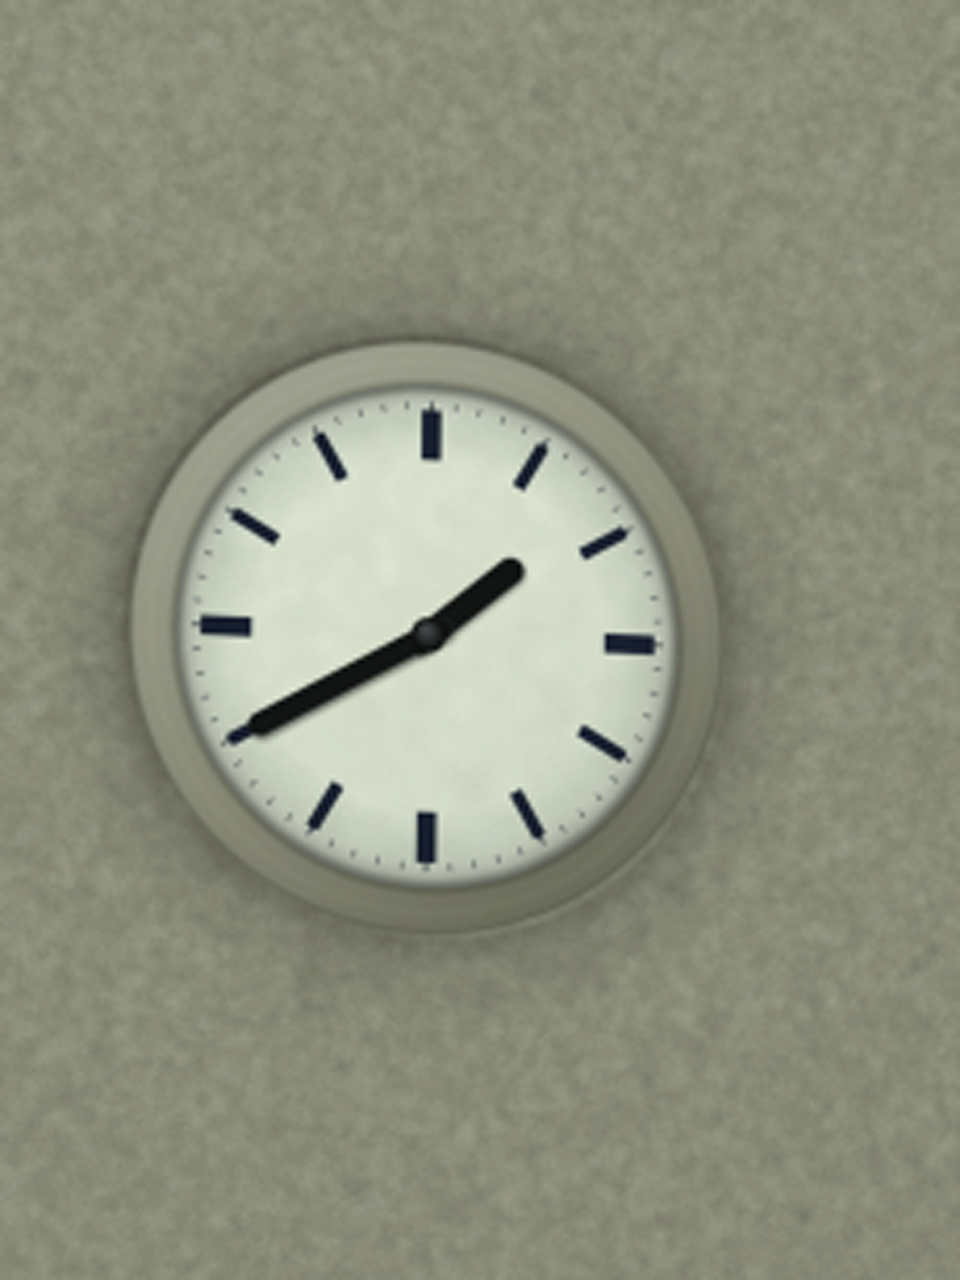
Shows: **1:40**
